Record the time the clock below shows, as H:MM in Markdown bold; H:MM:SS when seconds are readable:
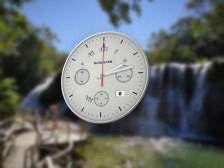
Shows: **2:13**
